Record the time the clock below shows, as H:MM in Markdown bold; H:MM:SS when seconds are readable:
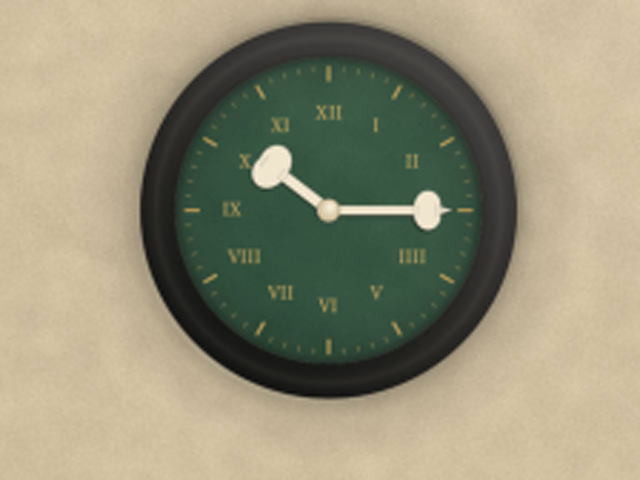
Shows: **10:15**
